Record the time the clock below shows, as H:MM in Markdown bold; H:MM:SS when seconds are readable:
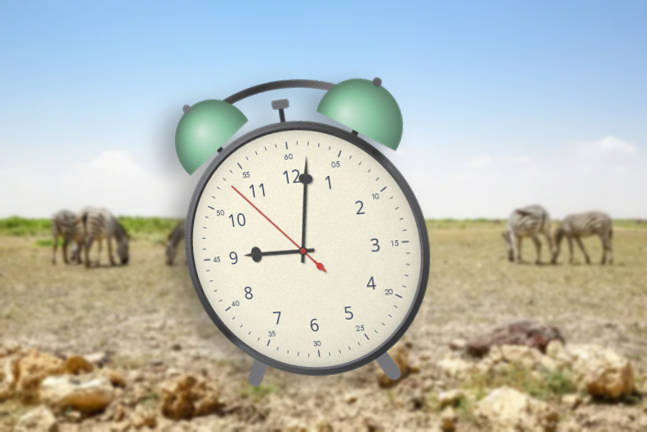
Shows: **9:01:53**
